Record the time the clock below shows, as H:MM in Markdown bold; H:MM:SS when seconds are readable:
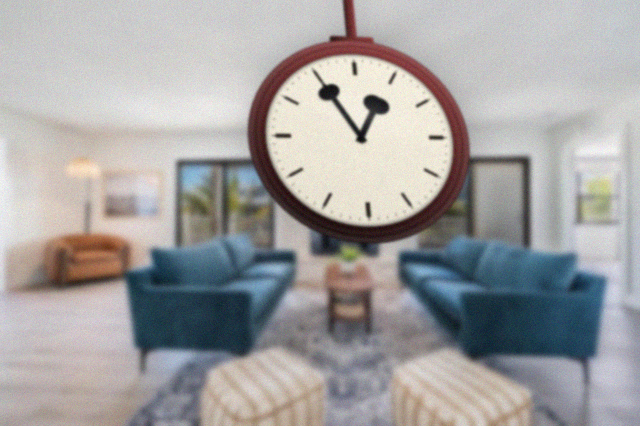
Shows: **12:55**
